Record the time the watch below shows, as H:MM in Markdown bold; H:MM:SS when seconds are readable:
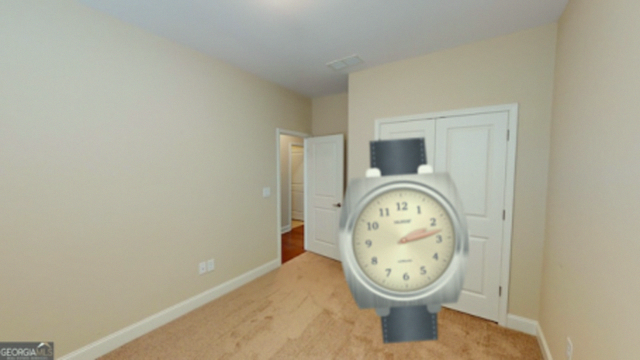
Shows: **2:13**
